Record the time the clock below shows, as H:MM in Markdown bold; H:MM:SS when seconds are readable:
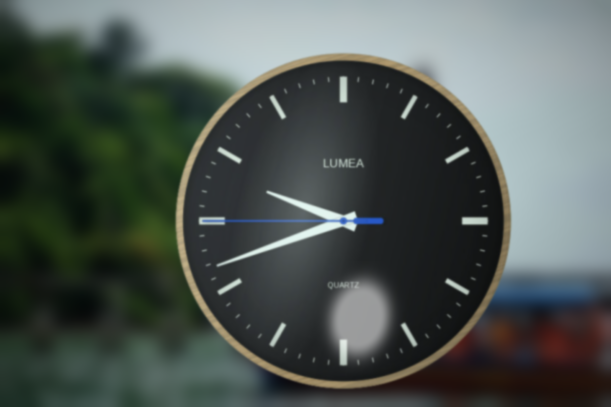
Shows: **9:41:45**
